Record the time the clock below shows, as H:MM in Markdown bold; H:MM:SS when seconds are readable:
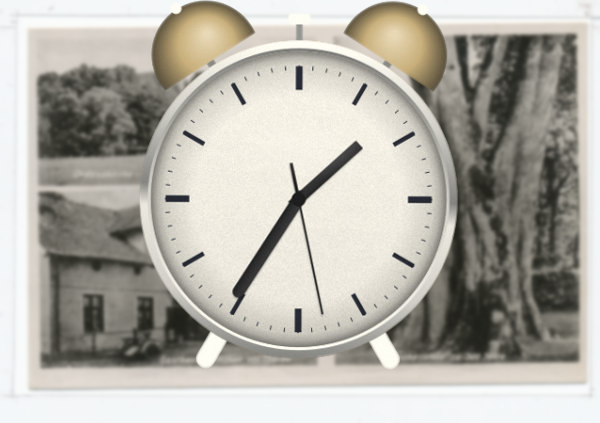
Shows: **1:35:28**
